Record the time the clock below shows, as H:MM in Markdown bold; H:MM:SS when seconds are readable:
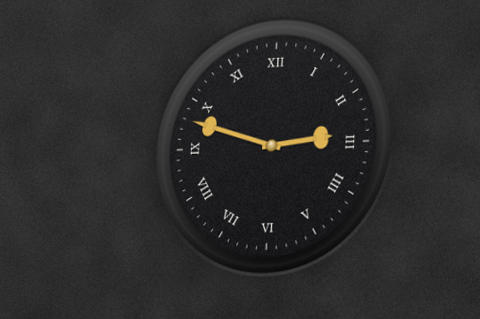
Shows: **2:48**
